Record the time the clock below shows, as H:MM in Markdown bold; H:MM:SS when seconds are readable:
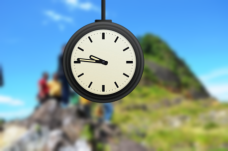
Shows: **9:46**
